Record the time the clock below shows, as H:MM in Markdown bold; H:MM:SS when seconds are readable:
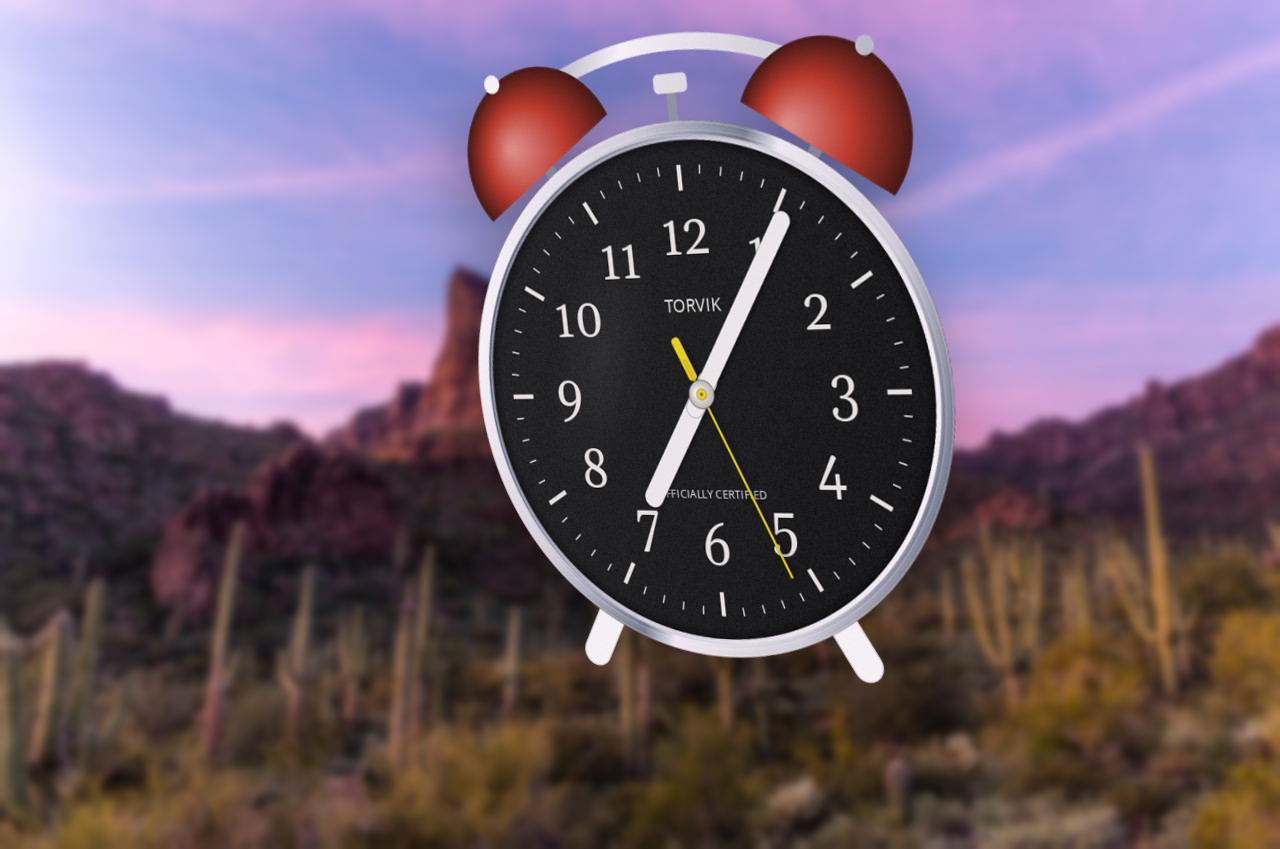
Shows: **7:05:26**
